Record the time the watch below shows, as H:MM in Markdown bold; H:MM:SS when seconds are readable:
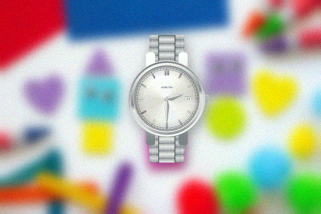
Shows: **2:30**
